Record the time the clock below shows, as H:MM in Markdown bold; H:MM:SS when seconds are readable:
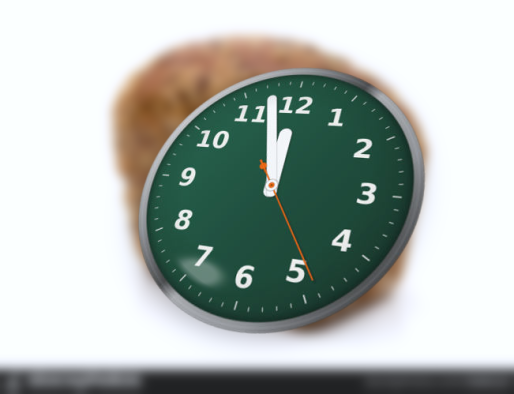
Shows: **11:57:24**
